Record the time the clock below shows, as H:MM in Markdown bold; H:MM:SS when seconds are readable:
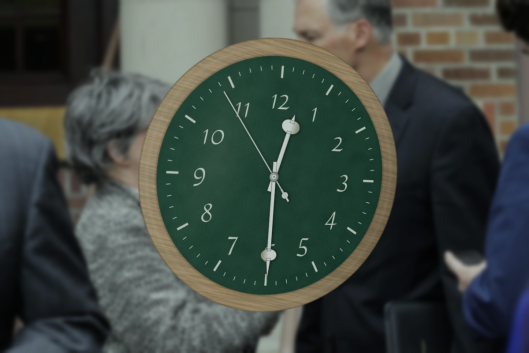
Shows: **12:29:54**
